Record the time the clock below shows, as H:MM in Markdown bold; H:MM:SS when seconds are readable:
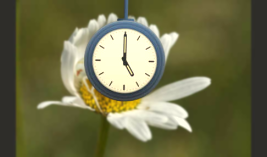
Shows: **5:00**
